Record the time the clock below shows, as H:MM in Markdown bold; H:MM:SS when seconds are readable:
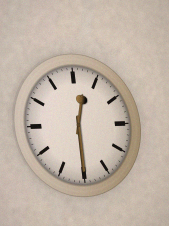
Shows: **12:30**
